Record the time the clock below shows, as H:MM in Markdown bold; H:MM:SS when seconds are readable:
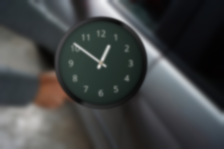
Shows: **12:51**
